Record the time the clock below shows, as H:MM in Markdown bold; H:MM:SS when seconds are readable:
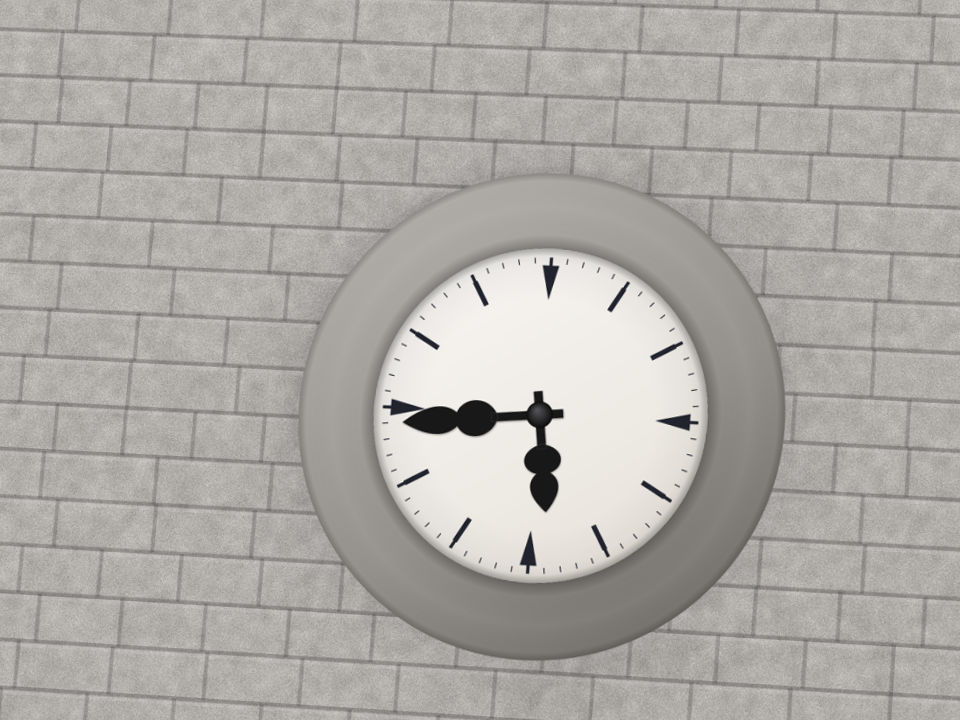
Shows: **5:44**
